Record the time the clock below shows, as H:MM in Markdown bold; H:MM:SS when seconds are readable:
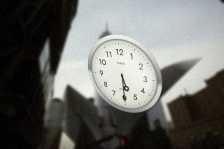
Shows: **5:30**
